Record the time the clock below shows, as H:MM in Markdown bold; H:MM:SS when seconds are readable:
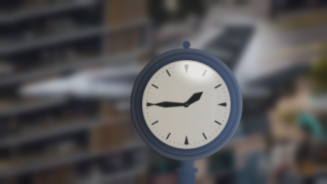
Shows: **1:45**
